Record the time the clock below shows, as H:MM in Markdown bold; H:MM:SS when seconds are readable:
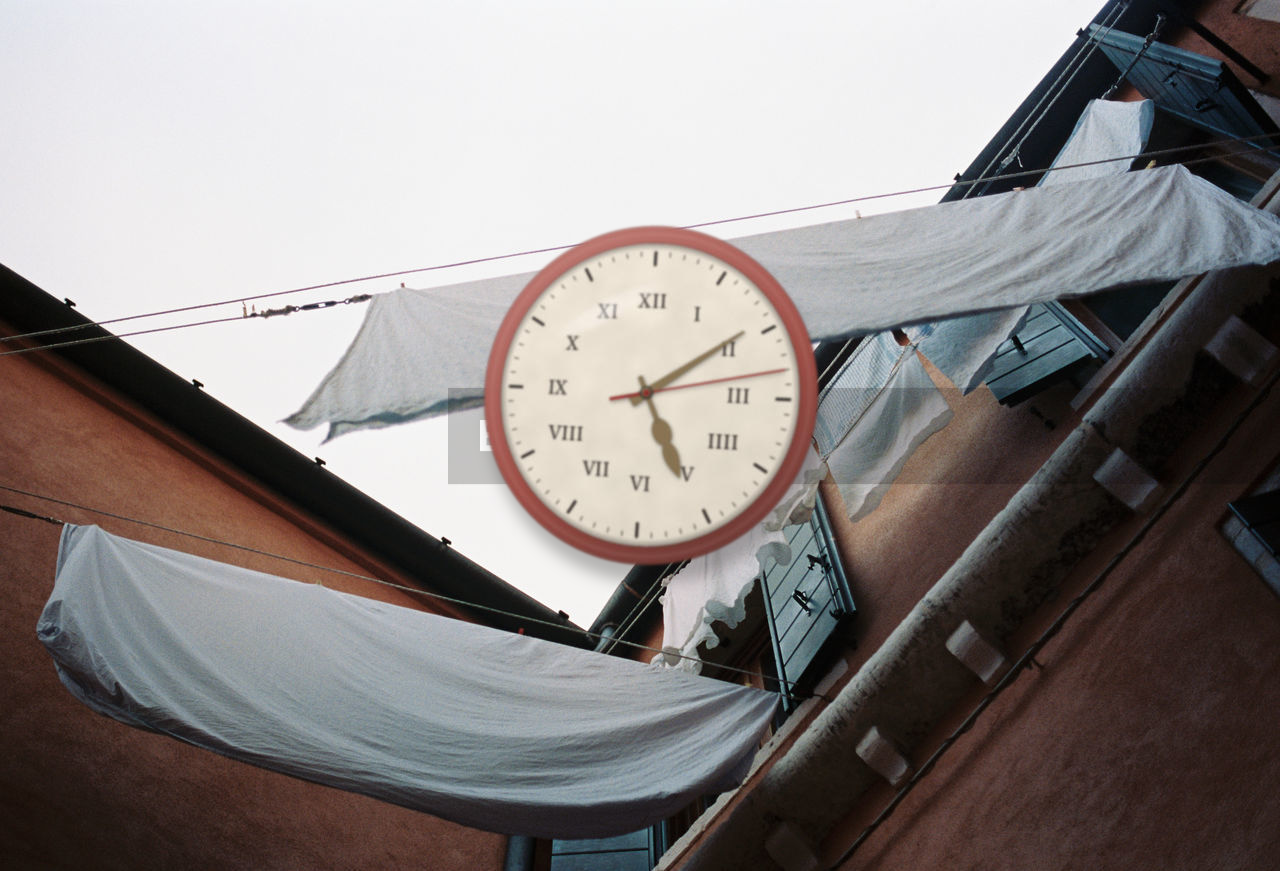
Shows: **5:09:13**
